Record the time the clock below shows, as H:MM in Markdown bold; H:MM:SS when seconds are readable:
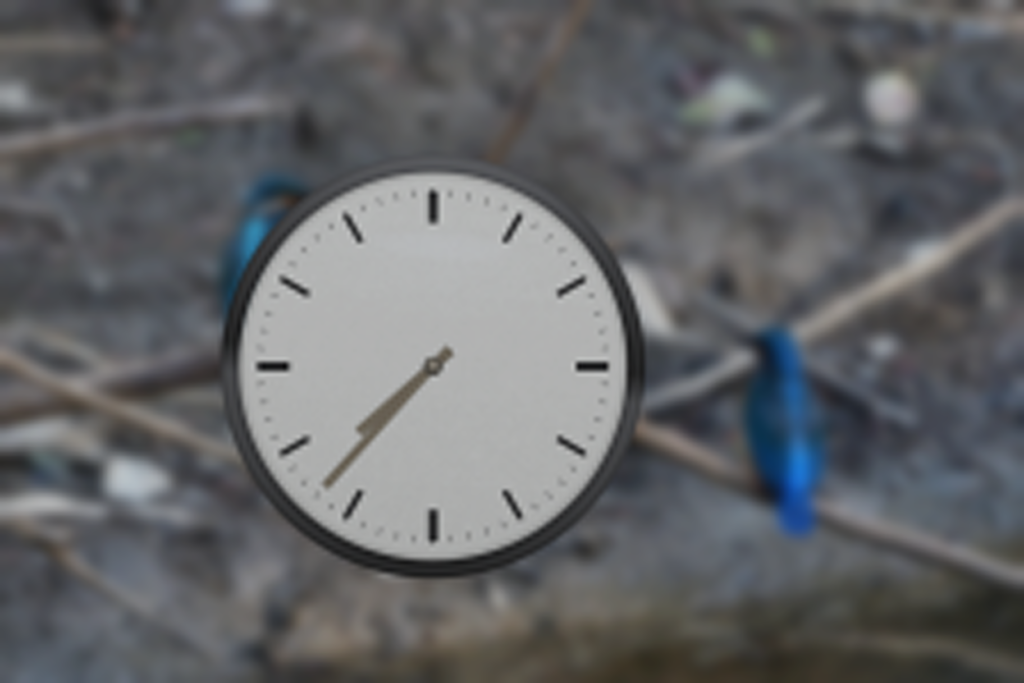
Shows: **7:37**
